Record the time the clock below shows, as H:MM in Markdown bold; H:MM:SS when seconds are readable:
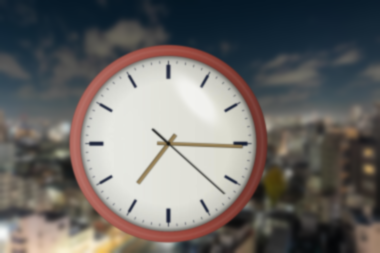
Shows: **7:15:22**
